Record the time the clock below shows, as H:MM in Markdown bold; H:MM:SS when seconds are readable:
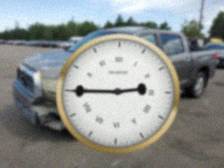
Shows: **2:45**
